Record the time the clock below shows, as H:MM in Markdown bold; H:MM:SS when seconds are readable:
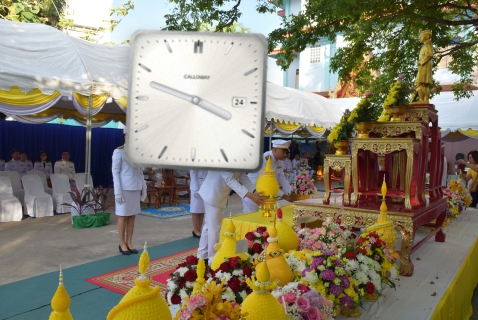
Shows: **3:48**
